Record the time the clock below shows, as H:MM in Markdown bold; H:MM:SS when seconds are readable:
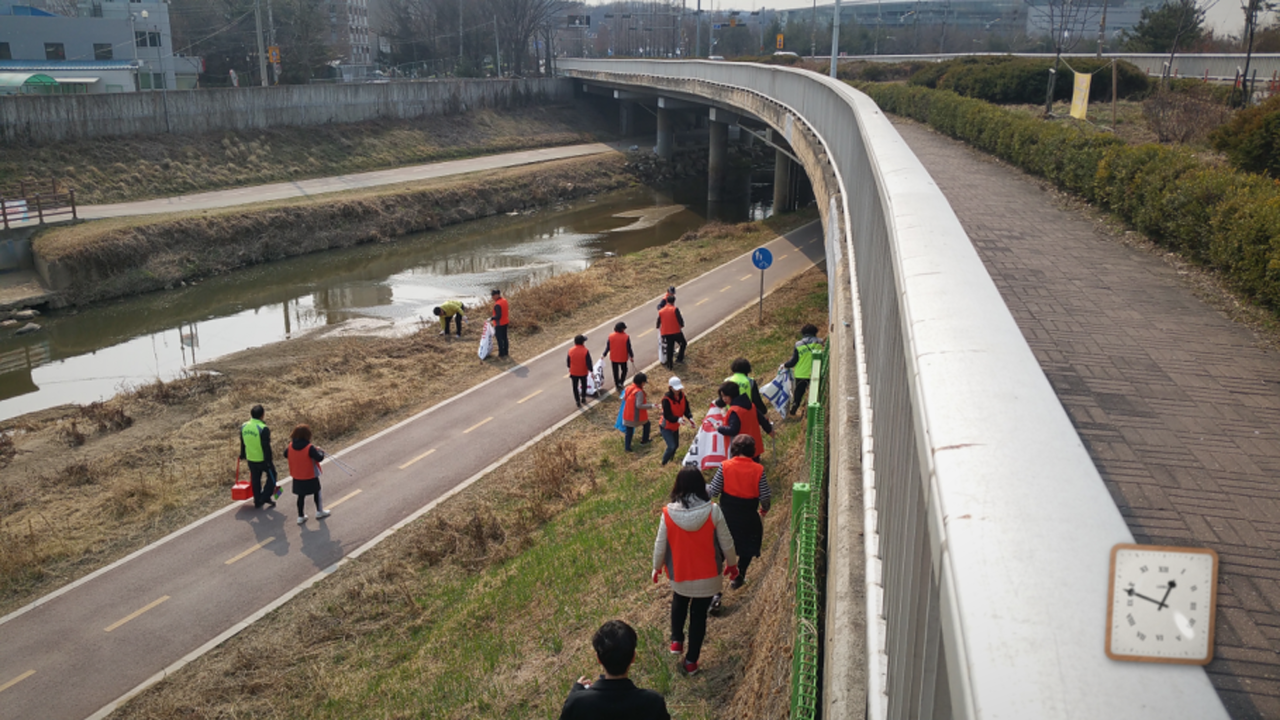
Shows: **12:48**
